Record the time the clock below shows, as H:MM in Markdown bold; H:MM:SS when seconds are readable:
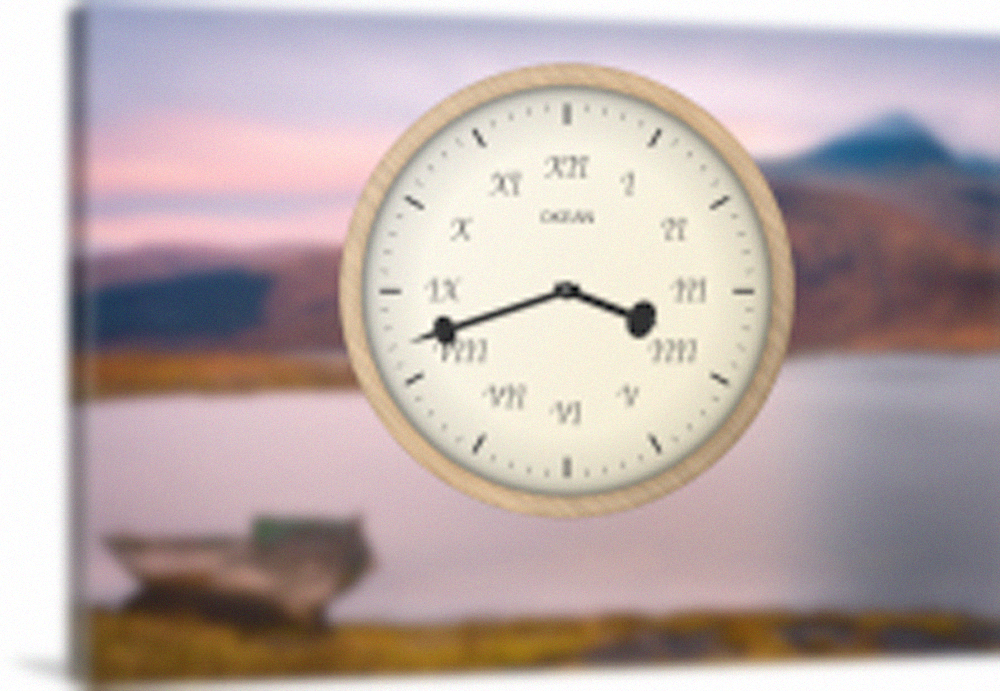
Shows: **3:42**
